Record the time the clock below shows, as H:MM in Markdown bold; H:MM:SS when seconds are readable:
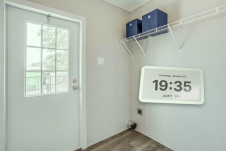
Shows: **19:35**
